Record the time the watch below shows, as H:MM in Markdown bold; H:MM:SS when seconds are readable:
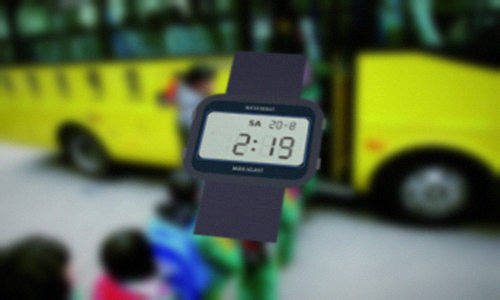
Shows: **2:19**
